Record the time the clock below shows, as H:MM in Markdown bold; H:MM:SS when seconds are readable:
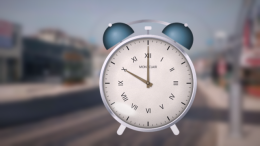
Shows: **10:00**
